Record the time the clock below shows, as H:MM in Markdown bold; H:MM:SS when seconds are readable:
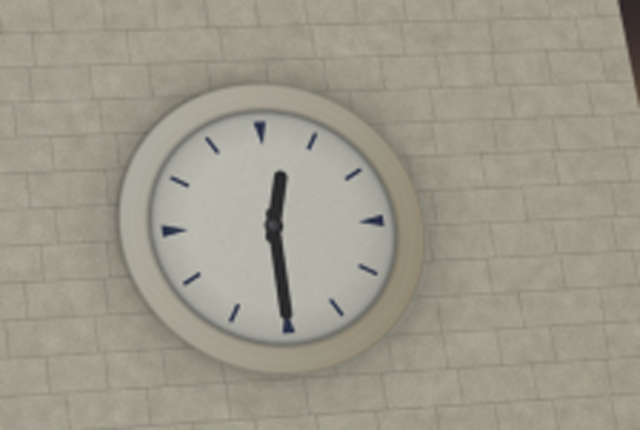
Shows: **12:30**
